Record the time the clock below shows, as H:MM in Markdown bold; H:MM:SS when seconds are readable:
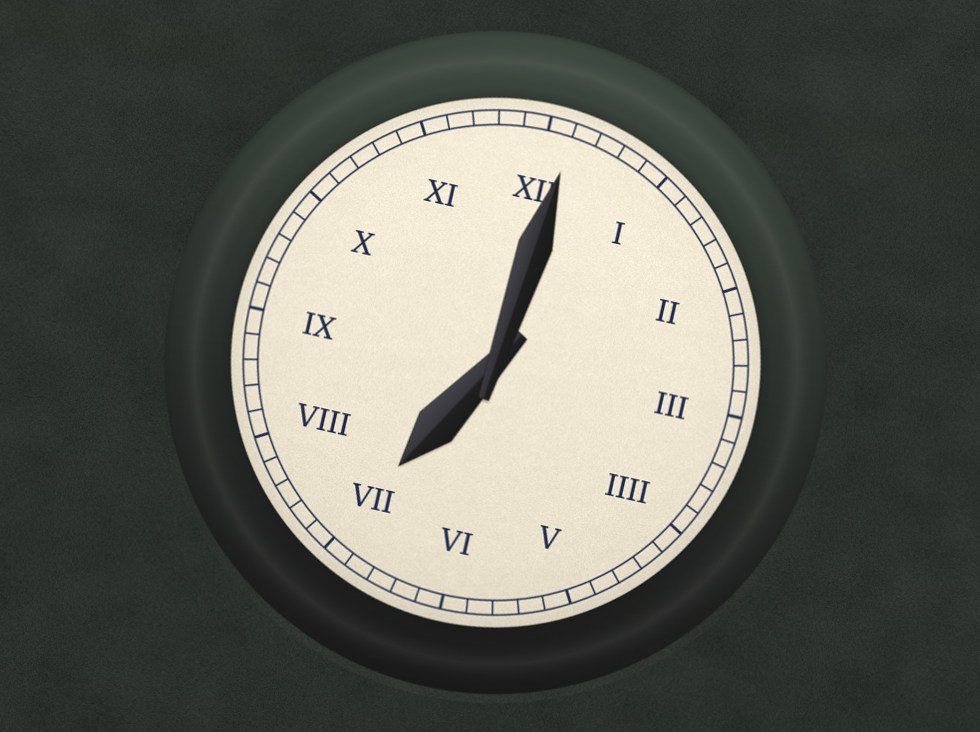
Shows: **7:01**
